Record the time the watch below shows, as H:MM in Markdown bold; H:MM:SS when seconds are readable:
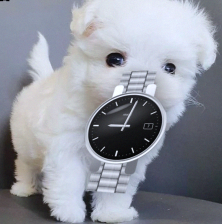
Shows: **9:02**
